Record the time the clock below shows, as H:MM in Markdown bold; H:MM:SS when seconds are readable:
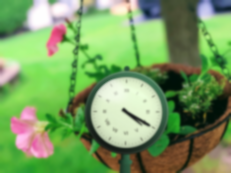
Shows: **4:20**
